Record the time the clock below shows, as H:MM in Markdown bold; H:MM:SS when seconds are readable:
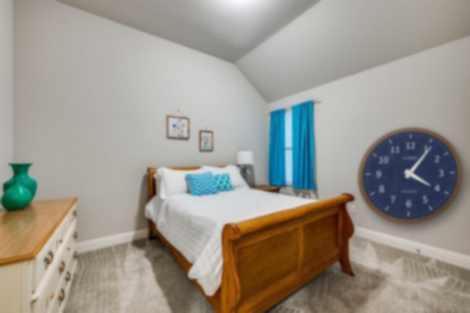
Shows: **4:06**
